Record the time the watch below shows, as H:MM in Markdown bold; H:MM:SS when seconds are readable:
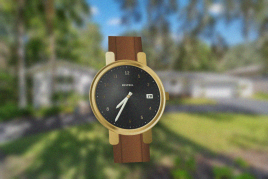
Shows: **7:35**
